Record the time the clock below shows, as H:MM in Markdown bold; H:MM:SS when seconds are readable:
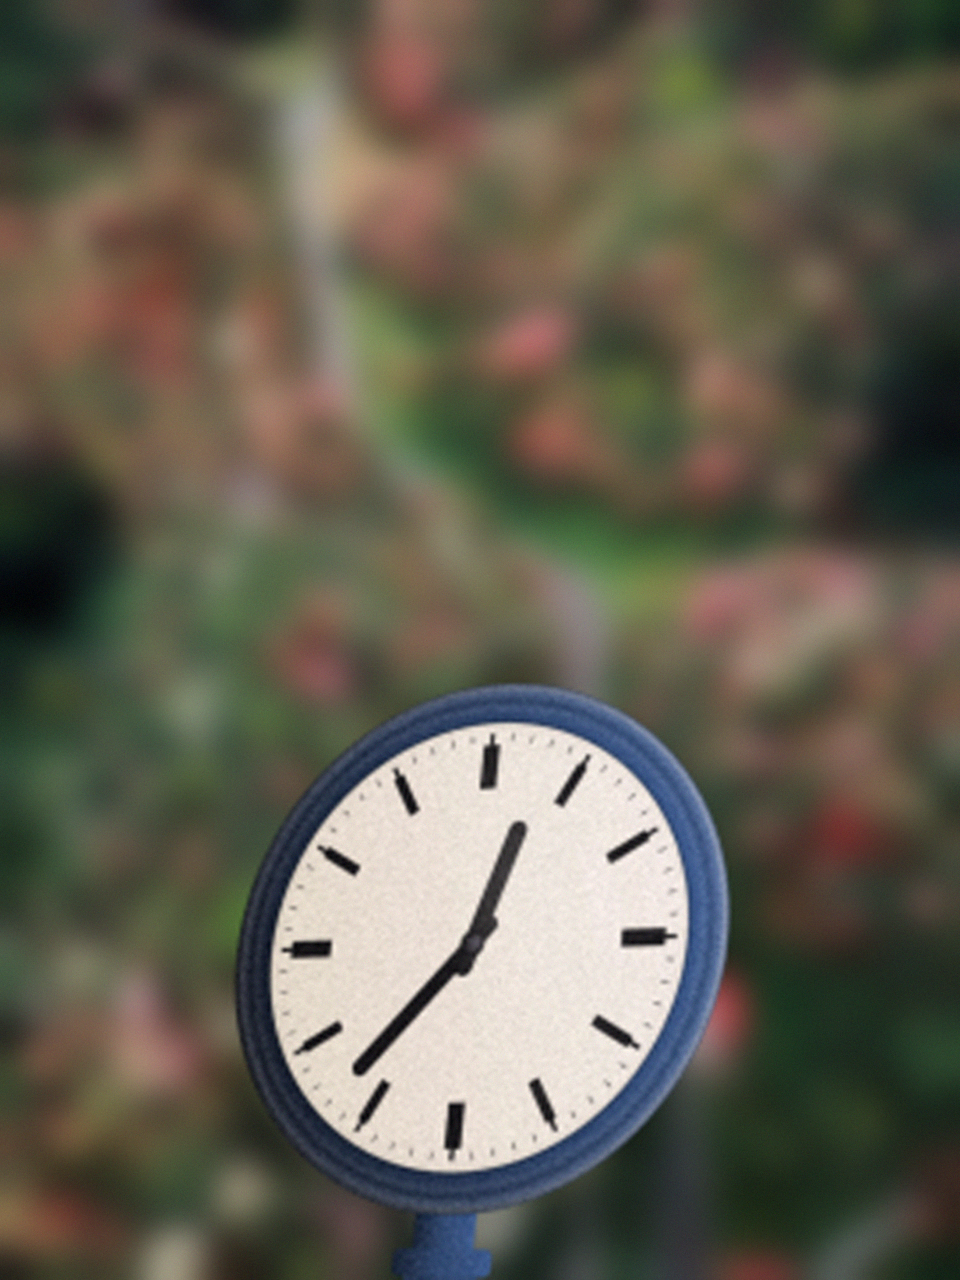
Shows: **12:37**
